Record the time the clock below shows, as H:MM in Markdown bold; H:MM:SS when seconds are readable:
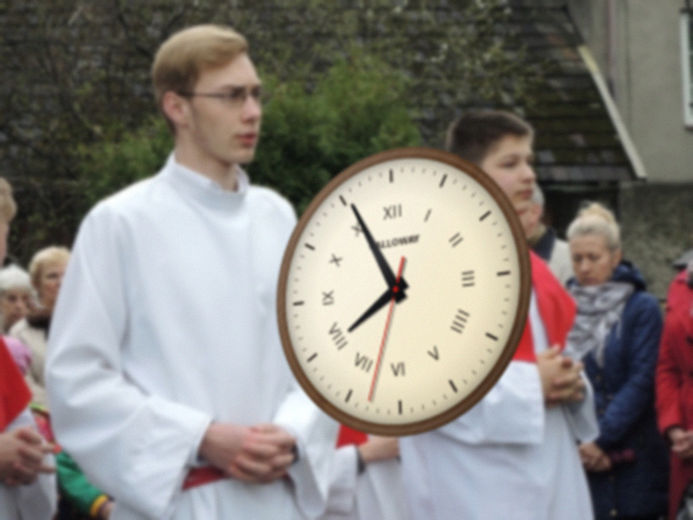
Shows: **7:55:33**
